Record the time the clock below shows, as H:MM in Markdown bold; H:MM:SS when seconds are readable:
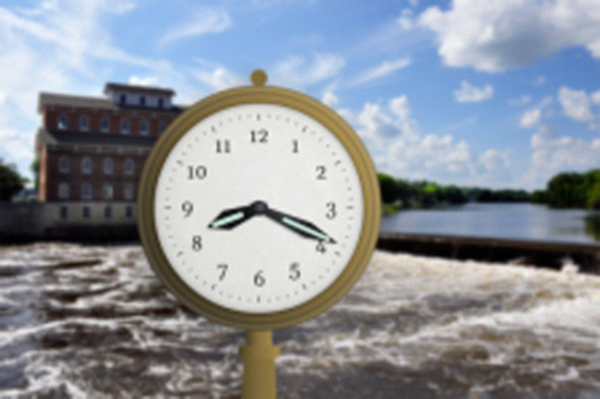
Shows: **8:19**
